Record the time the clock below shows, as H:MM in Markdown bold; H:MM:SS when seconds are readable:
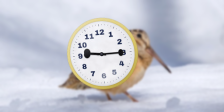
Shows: **9:15**
